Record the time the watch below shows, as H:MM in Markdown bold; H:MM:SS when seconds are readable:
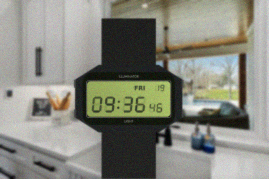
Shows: **9:36:46**
